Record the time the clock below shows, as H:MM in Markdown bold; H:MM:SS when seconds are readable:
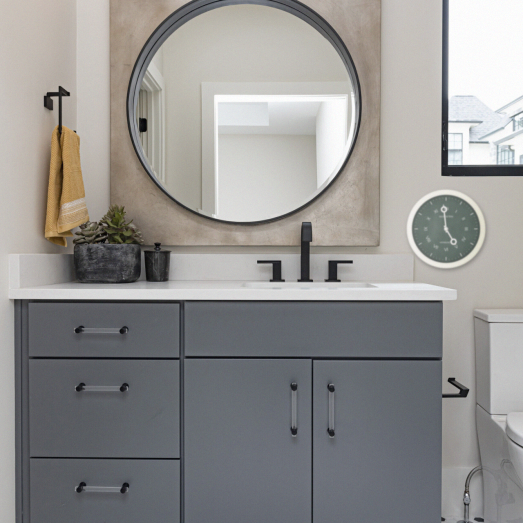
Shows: **4:59**
